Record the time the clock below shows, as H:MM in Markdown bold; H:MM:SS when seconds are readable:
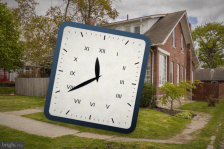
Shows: **11:39**
